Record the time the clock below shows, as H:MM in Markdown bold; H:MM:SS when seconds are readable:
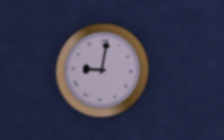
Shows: **9:01**
